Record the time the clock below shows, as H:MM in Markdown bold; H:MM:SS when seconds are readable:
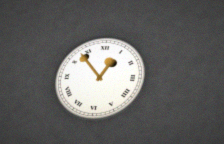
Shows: **12:53**
